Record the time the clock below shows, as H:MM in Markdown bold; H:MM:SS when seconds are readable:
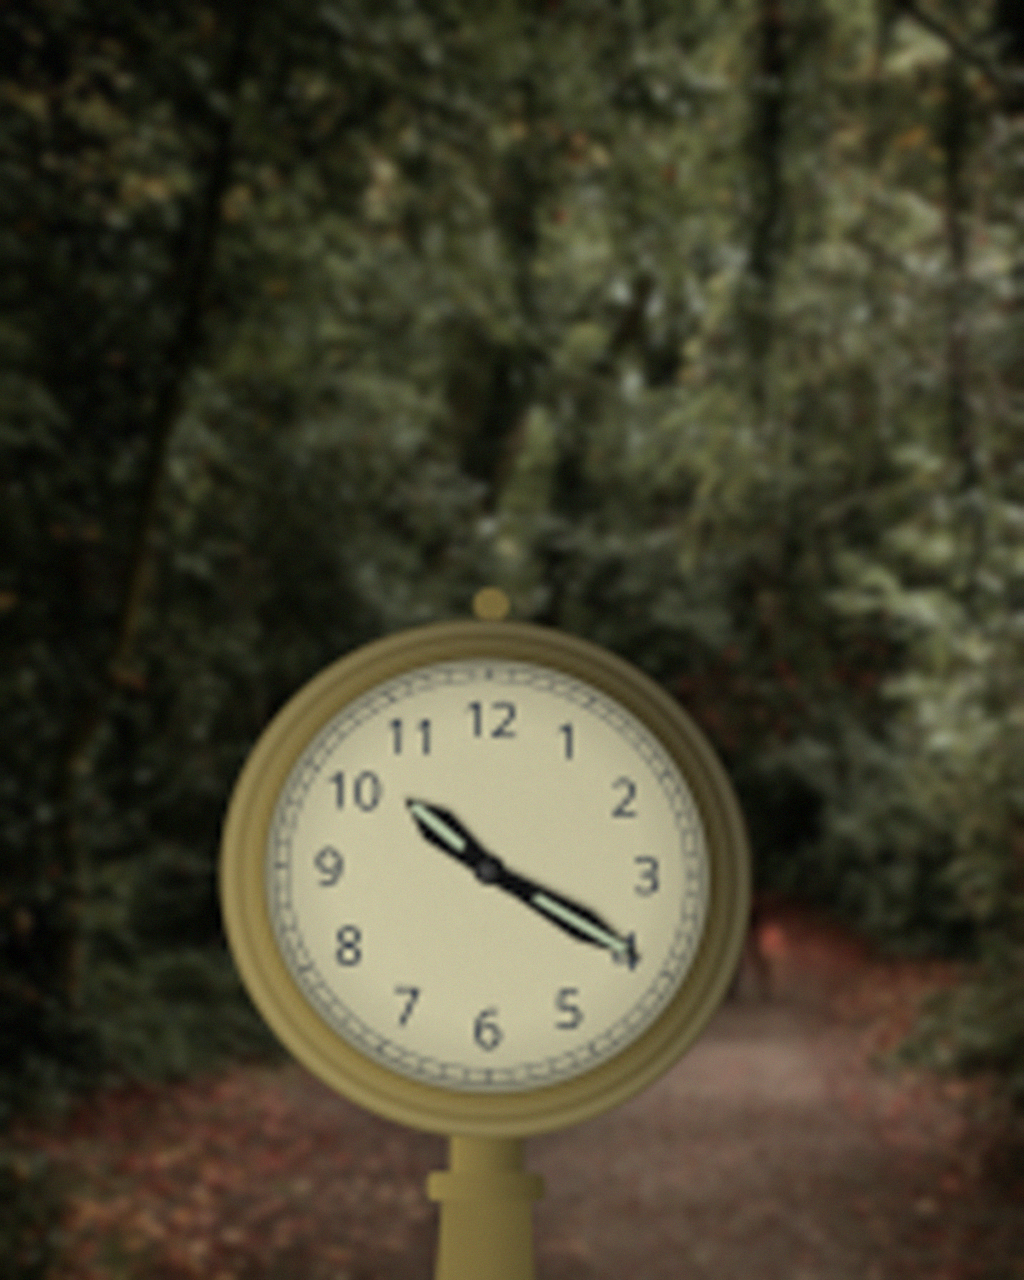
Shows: **10:20**
